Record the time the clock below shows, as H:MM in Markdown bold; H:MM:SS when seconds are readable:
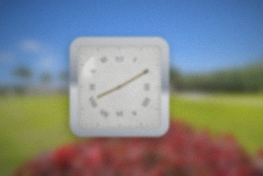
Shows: **8:10**
